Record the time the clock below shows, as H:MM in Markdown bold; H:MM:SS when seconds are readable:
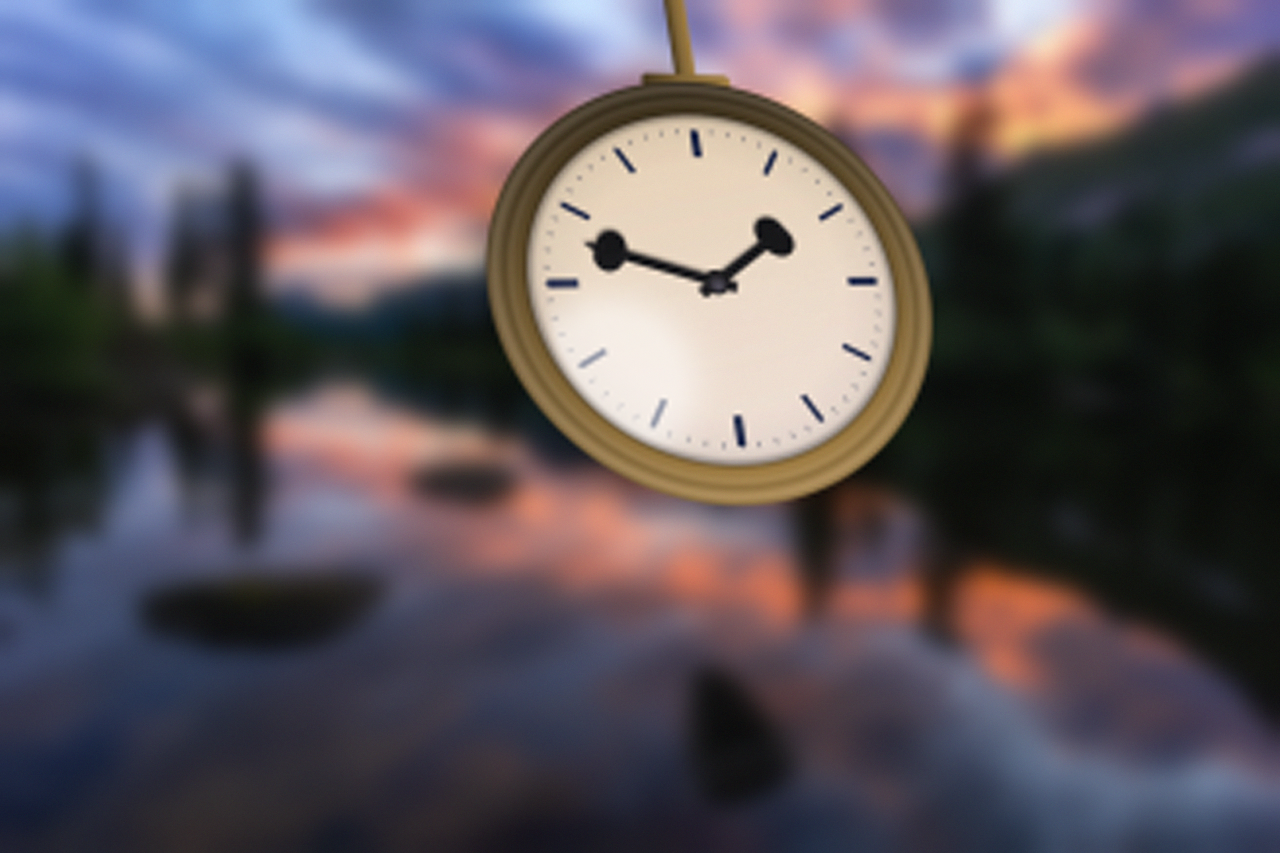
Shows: **1:48**
